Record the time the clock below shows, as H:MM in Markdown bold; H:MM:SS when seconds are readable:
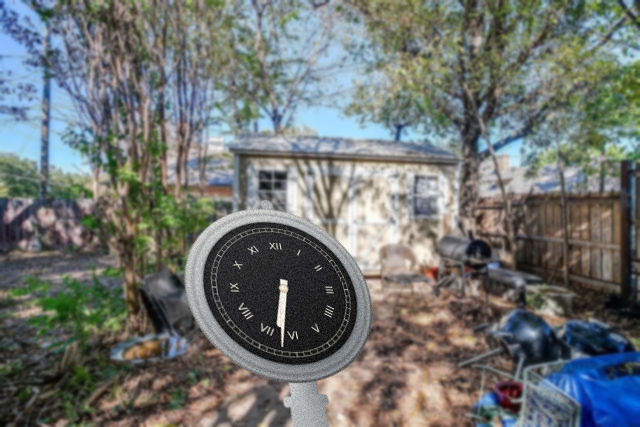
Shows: **6:32**
